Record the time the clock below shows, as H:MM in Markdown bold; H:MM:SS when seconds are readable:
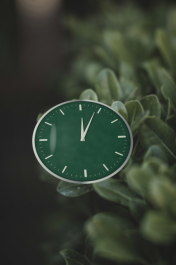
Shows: **12:04**
